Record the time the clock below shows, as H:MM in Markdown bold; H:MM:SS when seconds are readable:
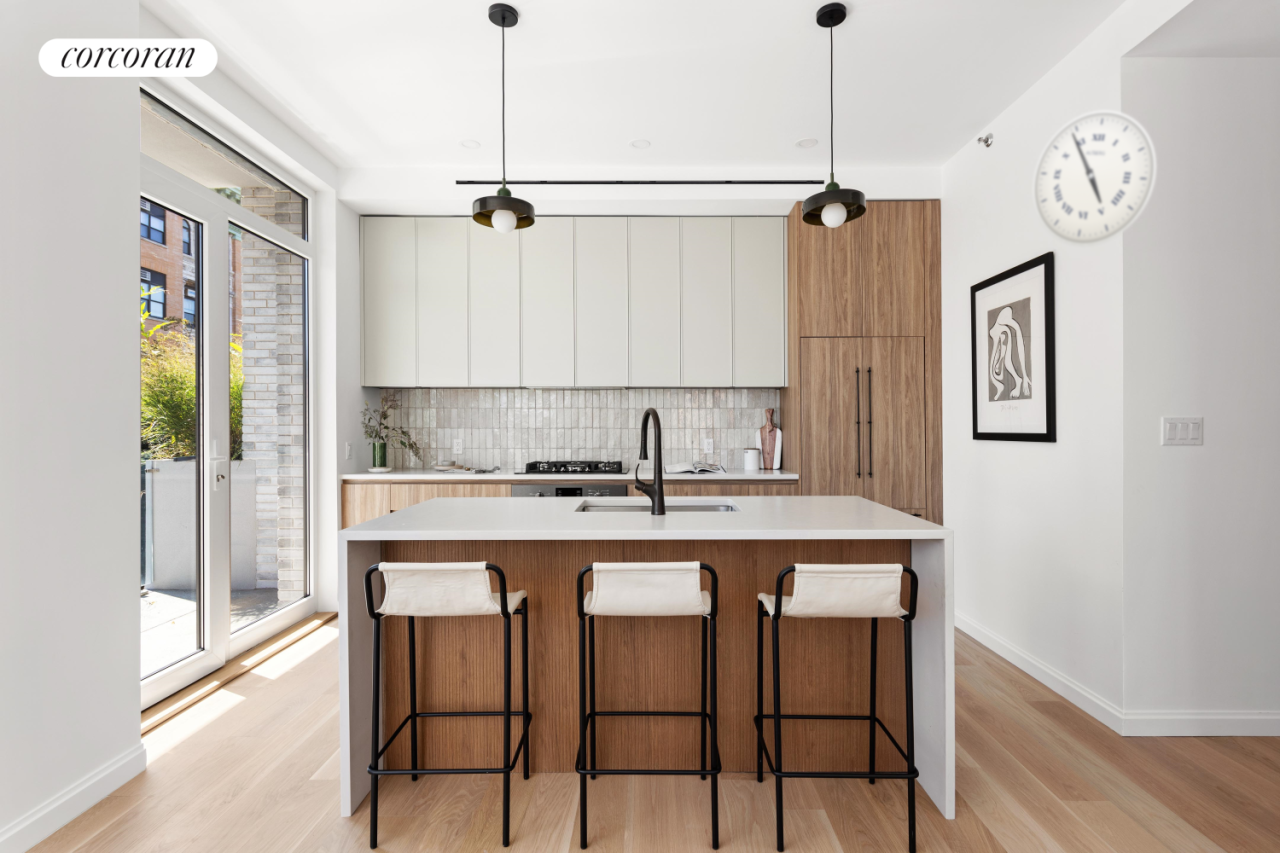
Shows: **4:54**
